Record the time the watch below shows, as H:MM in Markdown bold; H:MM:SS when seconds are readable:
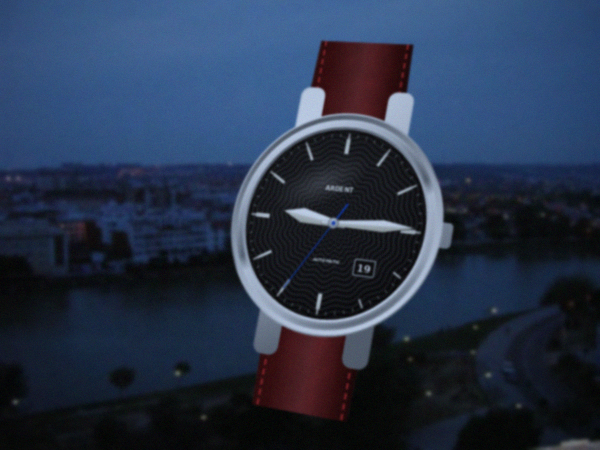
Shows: **9:14:35**
